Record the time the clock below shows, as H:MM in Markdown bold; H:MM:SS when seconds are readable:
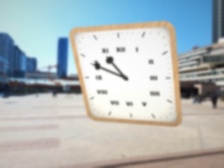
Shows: **10:49**
